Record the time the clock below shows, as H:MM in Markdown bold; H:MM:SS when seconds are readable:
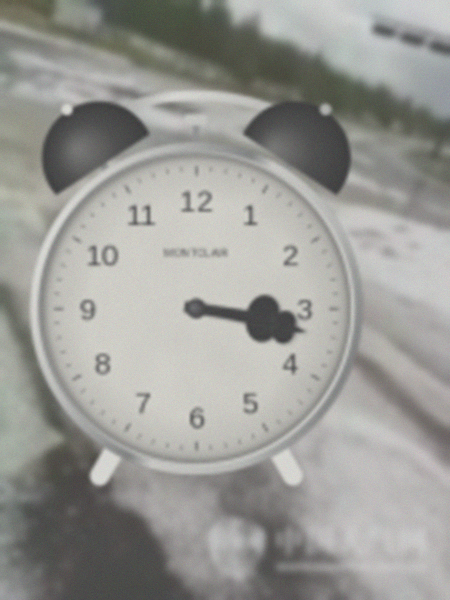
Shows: **3:17**
